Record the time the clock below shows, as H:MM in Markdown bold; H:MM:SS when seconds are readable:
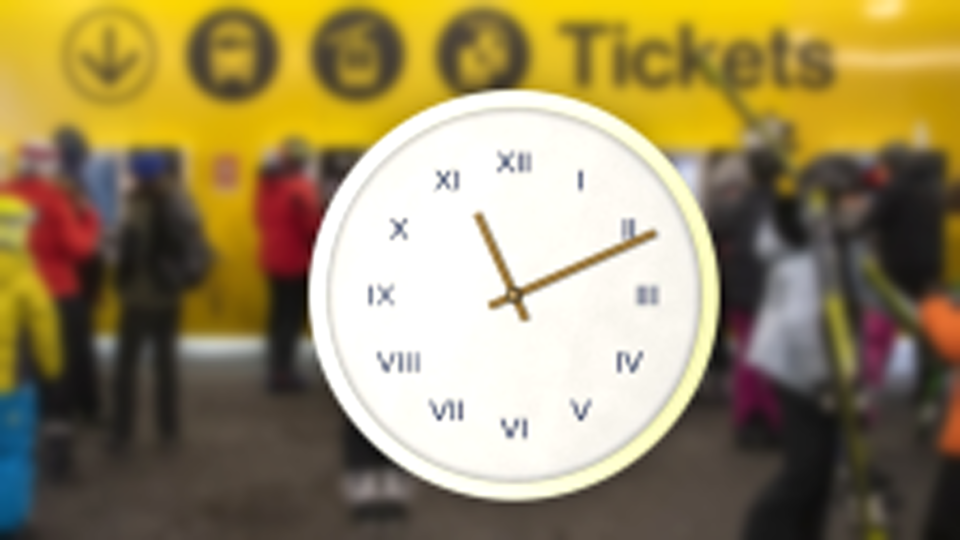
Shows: **11:11**
